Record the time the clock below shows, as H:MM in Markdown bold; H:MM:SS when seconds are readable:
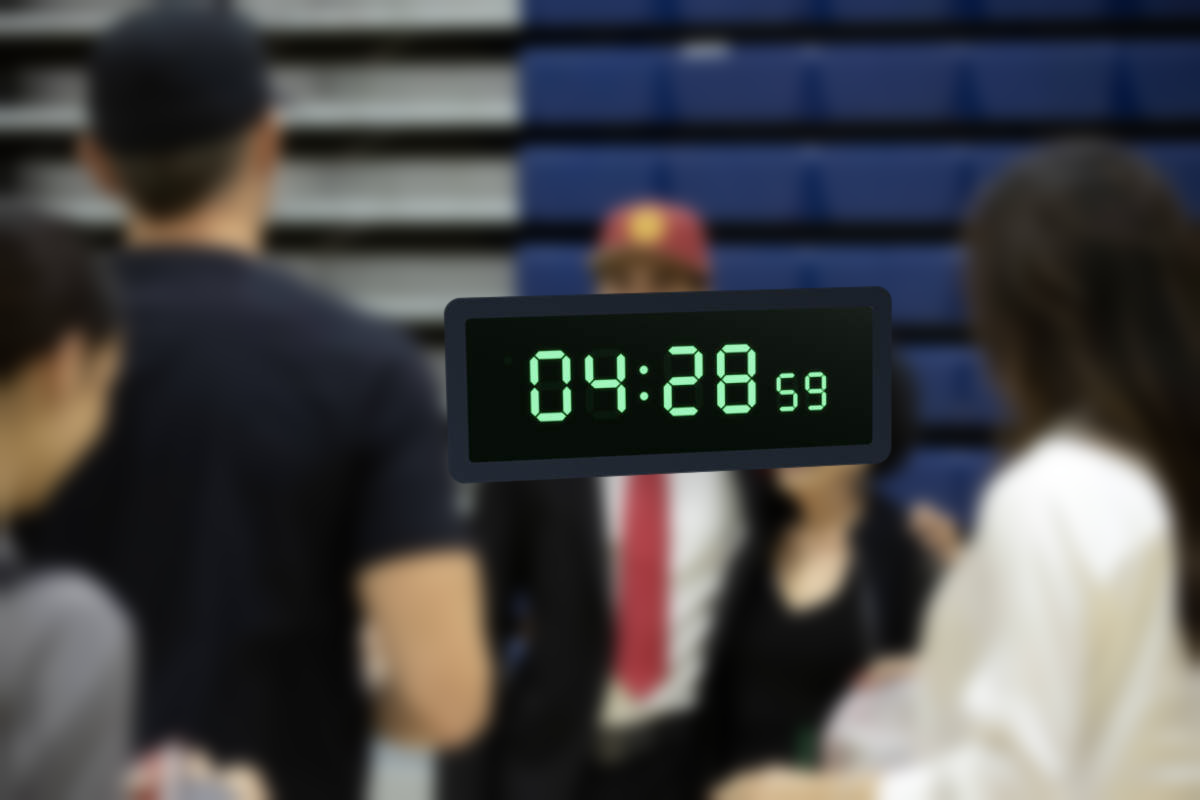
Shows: **4:28:59**
